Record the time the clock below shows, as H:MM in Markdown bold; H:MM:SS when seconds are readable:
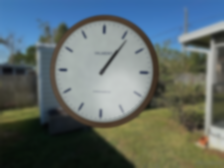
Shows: **1:06**
